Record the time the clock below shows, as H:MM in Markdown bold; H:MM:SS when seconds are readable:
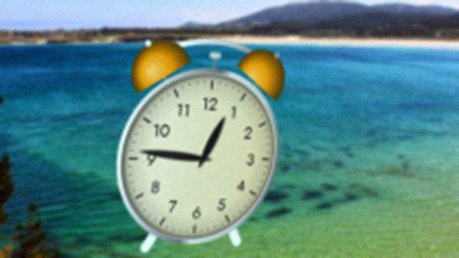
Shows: **12:46**
